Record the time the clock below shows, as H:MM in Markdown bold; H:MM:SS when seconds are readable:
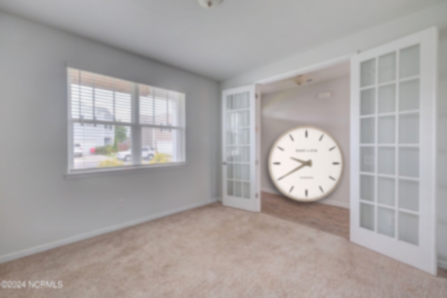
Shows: **9:40**
